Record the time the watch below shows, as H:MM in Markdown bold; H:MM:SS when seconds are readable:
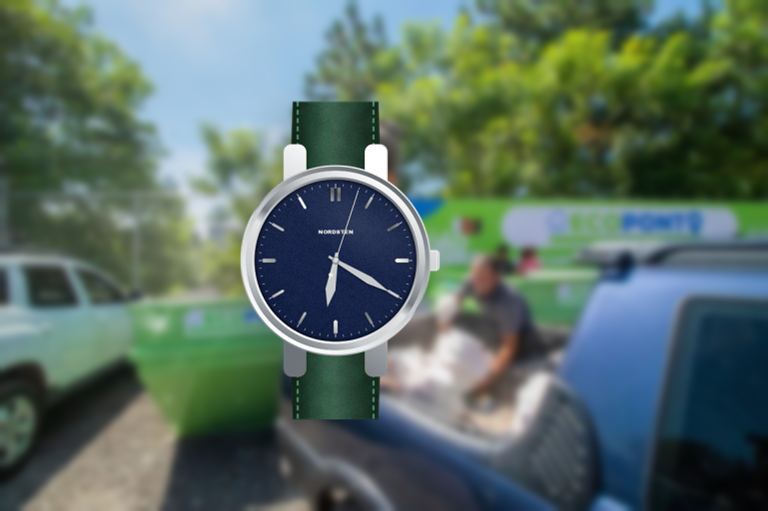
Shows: **6:20:03**
